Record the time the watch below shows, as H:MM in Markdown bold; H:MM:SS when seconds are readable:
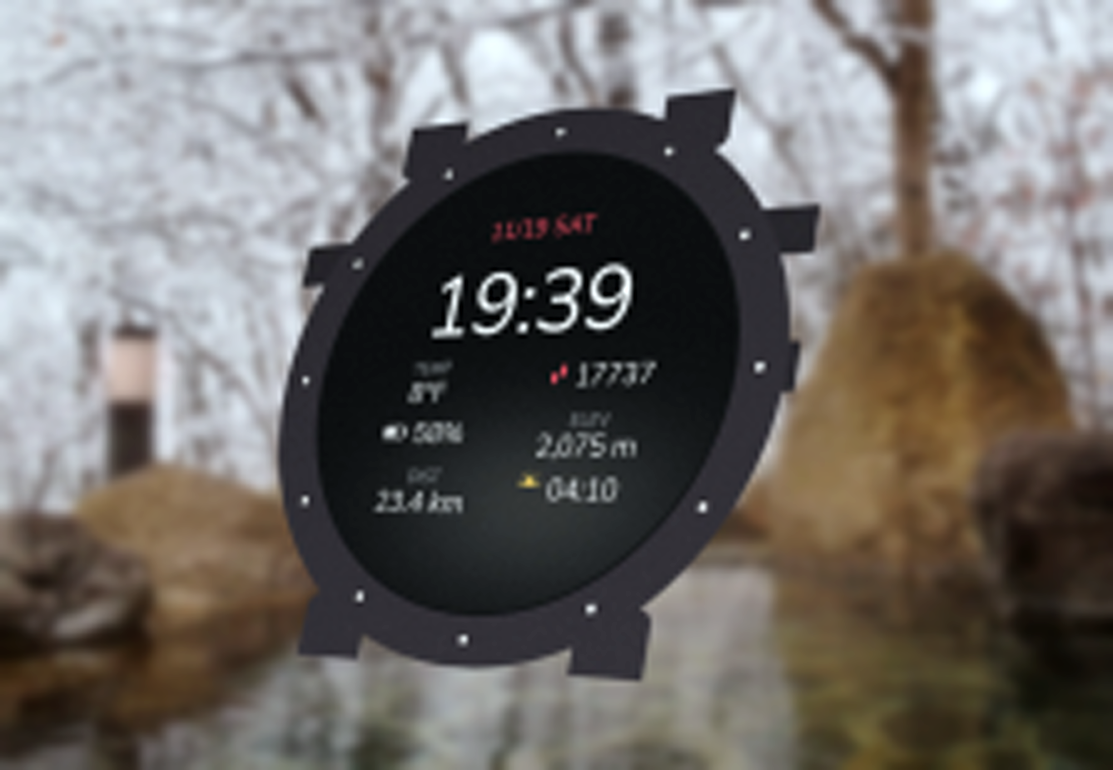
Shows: **19:39**
